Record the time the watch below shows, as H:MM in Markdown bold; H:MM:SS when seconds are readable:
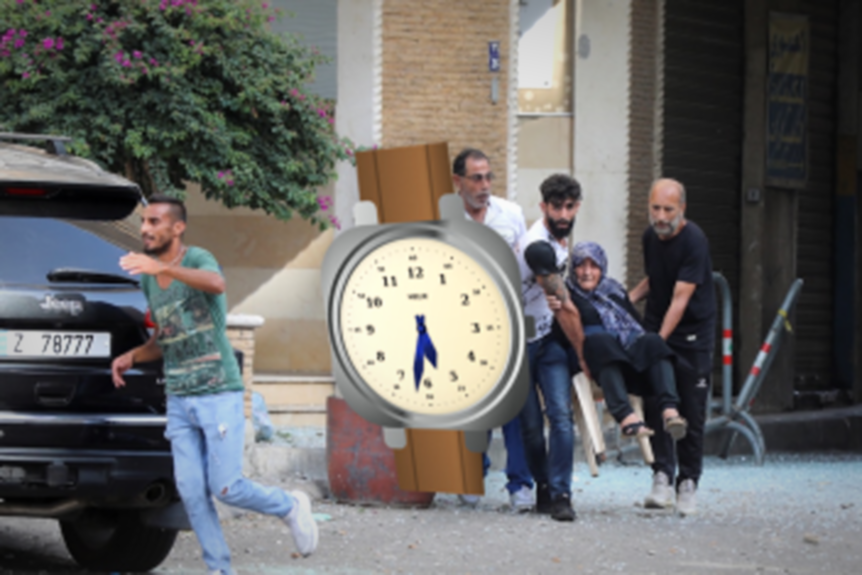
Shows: **5:32**
